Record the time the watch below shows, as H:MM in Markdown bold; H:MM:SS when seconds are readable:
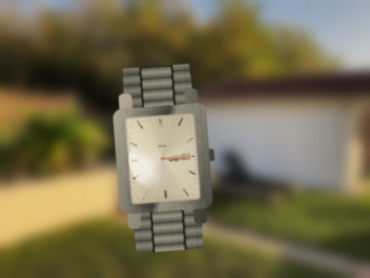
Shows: **3:15**
